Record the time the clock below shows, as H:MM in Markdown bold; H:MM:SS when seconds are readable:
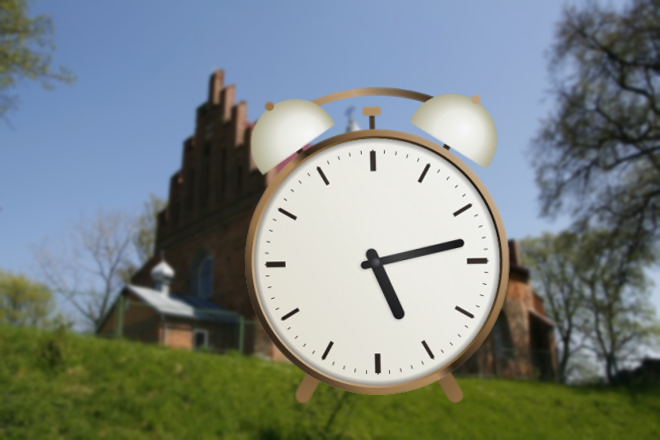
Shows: **5:13**
